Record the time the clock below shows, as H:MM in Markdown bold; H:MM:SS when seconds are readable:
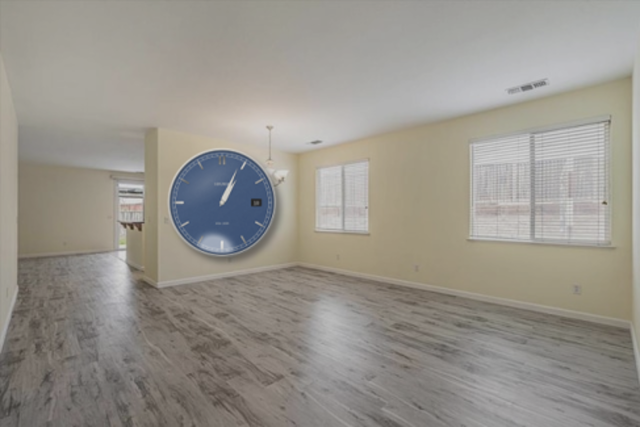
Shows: **1:04**
